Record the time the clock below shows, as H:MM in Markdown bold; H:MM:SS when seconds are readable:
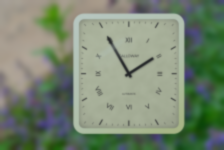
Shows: **1:55**
